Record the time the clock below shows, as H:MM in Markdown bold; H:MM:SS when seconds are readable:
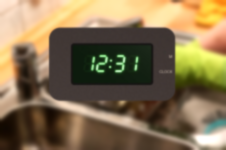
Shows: **12:31**
